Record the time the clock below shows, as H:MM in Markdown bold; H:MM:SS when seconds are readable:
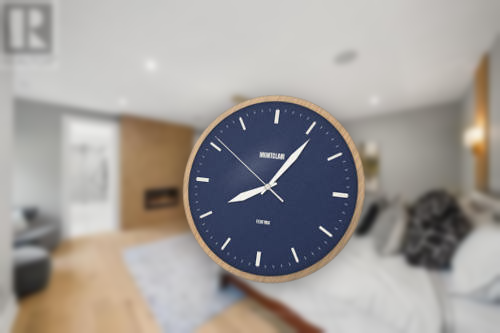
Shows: **8:05:51**
